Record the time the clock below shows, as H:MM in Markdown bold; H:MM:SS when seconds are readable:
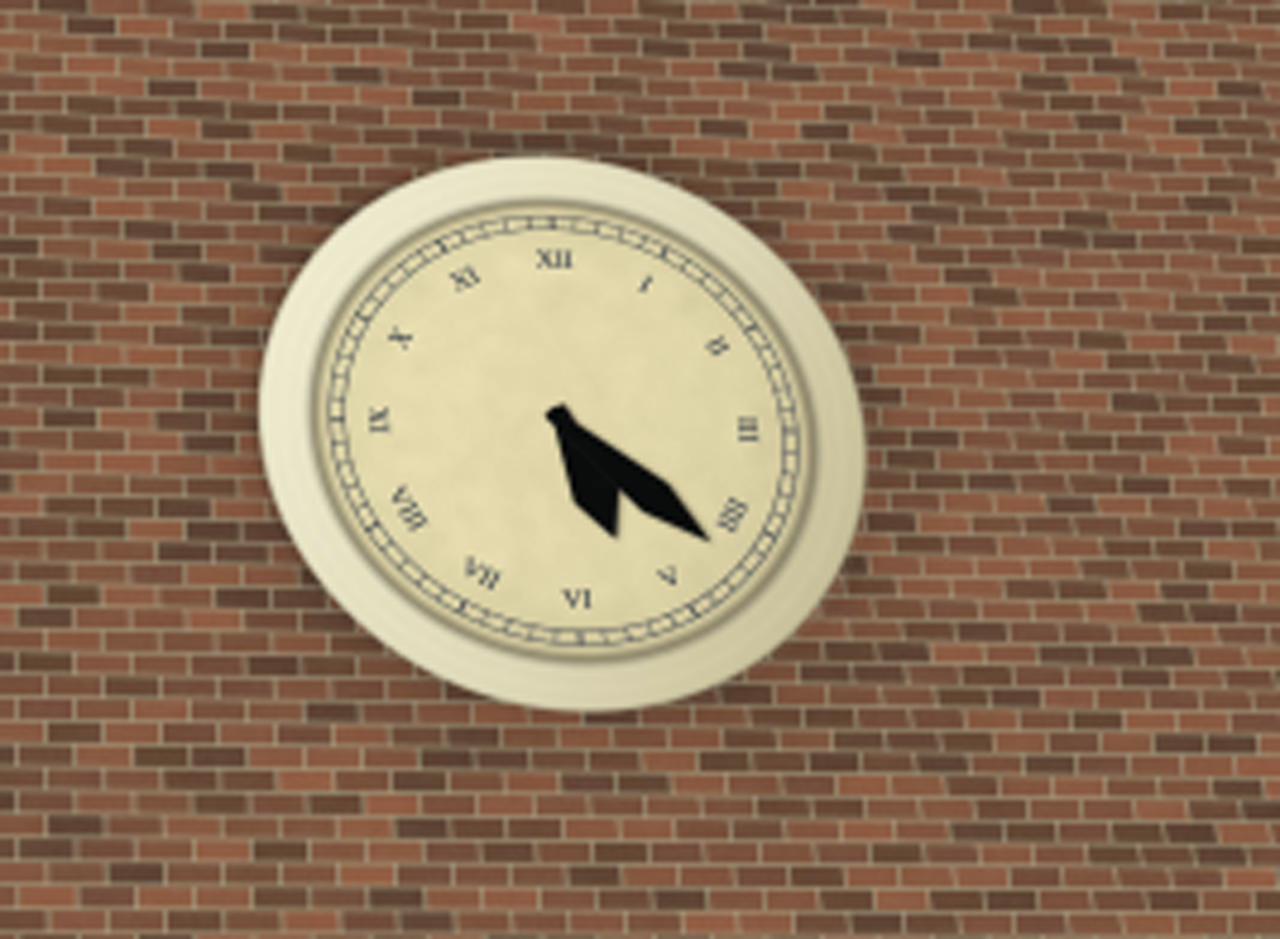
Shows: **5:22**
